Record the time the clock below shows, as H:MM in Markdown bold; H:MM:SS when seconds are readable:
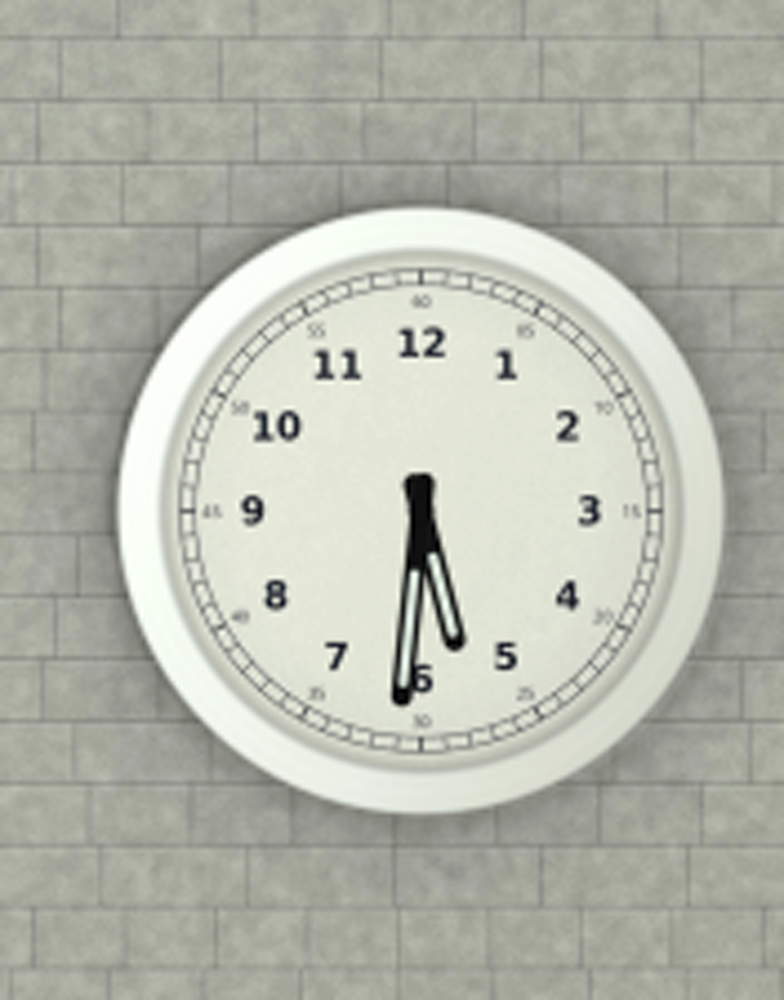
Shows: **5:31**
